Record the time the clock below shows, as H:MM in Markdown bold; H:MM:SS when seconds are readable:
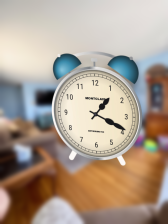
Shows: **1:19**
